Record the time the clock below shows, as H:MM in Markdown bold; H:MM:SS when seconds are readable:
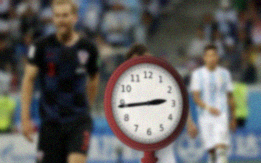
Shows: **2:44**
